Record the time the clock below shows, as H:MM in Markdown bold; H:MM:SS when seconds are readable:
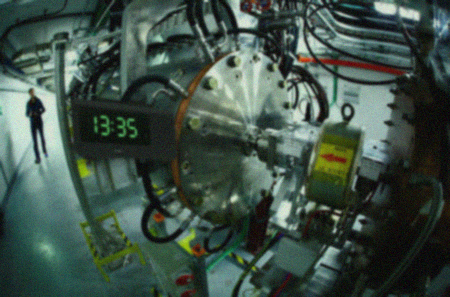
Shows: **13:35**
